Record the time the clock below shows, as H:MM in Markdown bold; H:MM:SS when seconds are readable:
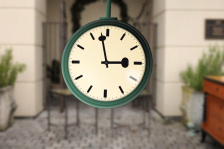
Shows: **2:58**
